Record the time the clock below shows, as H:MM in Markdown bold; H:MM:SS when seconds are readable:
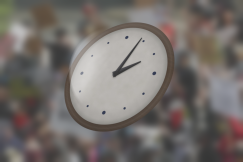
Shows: **2:04**
